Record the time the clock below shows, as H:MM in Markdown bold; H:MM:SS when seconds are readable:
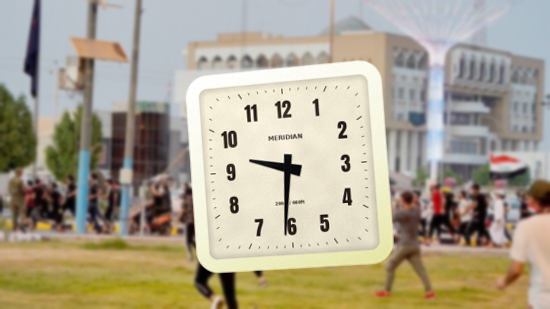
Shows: **9:31**
